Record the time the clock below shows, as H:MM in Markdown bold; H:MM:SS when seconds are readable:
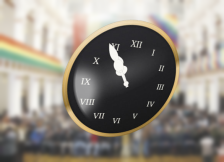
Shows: **10:54**
